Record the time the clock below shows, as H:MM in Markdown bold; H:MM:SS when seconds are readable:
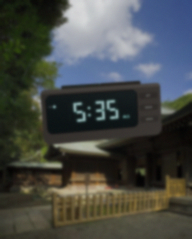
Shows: **5:35**
